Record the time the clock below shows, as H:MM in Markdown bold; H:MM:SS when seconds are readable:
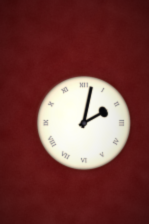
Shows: **2:02**
